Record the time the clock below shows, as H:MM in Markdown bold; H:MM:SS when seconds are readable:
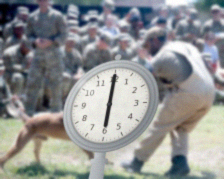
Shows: **6:00**
